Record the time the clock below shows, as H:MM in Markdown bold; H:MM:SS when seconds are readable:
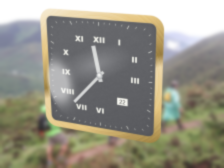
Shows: **11:37**
